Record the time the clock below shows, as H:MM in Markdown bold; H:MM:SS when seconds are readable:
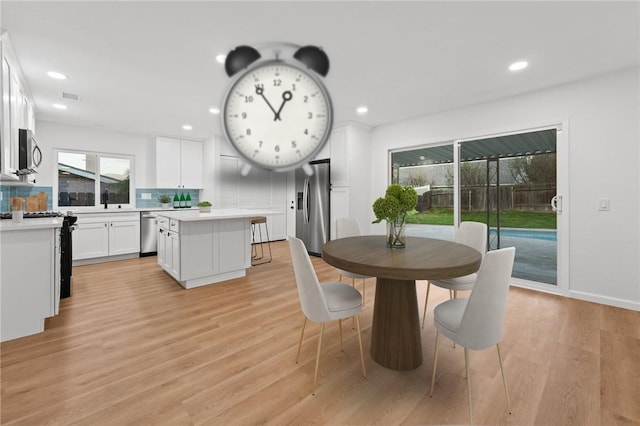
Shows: **12:54**
